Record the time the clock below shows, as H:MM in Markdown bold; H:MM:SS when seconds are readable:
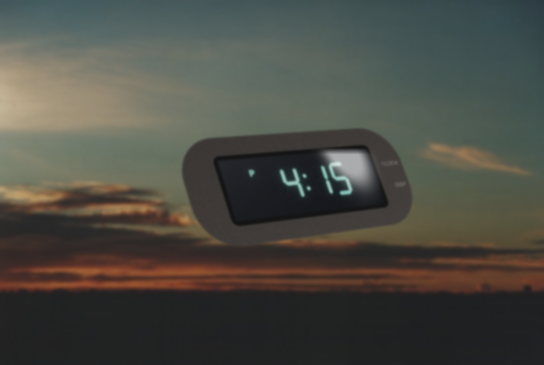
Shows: **4:15**
